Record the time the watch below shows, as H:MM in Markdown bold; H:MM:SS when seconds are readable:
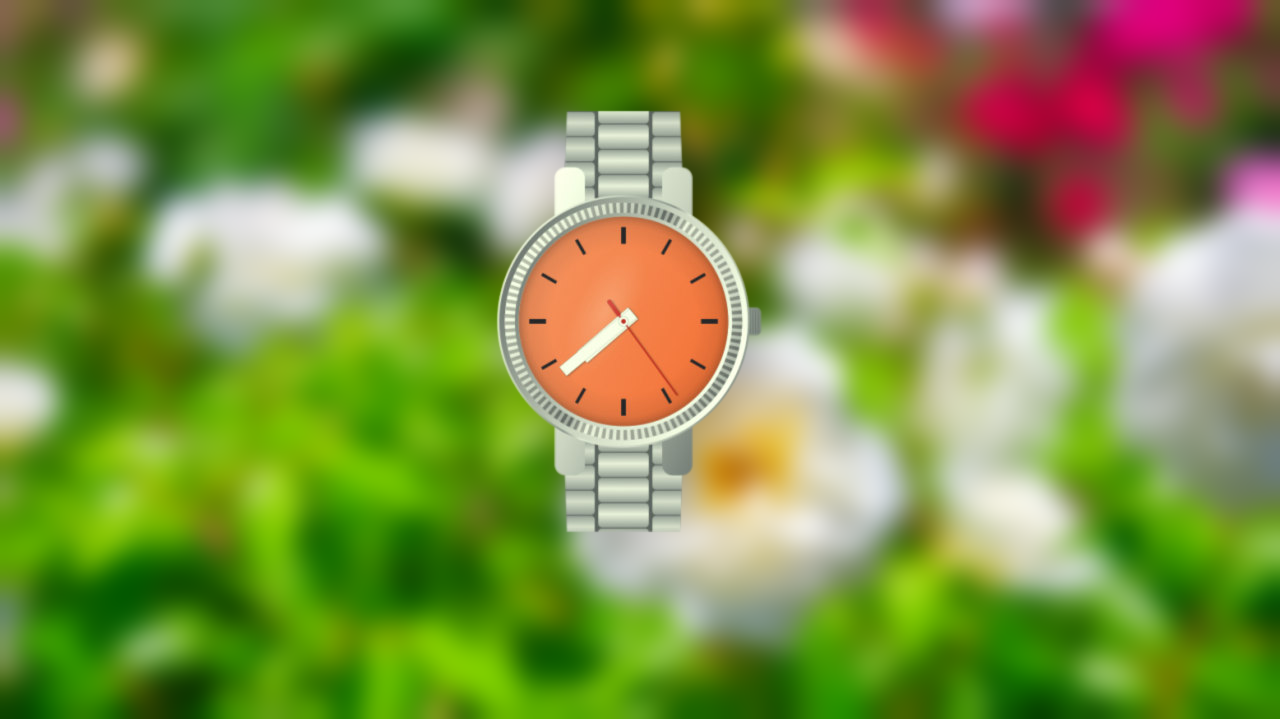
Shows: **7:38:24**
